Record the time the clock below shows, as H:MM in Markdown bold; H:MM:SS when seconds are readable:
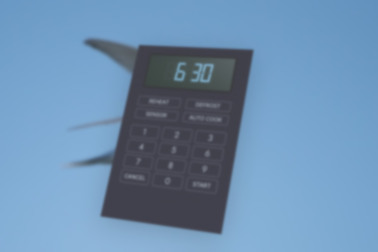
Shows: **6:30**
